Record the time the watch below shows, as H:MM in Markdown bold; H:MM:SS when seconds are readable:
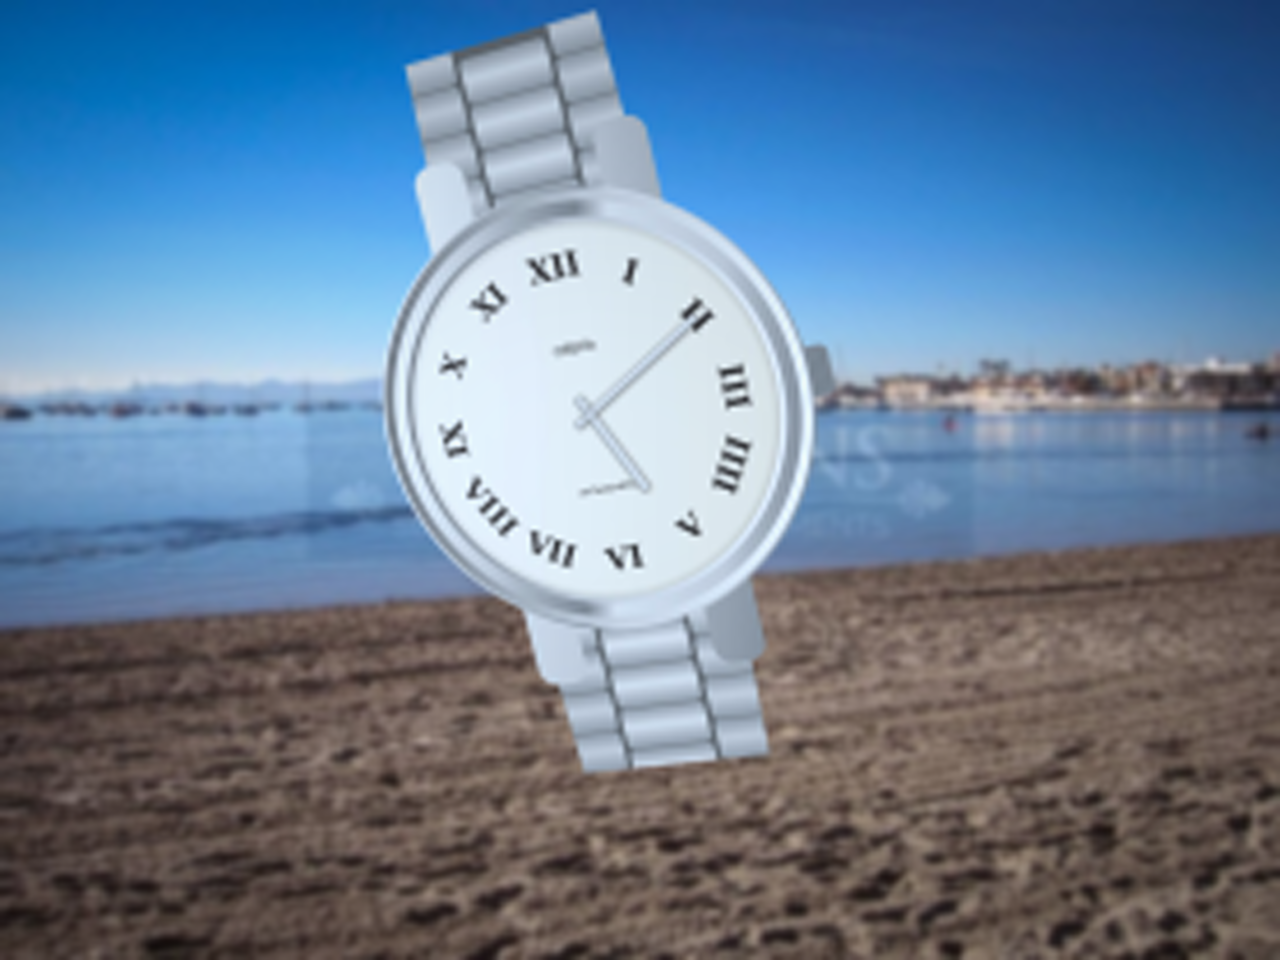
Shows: **5:10**
